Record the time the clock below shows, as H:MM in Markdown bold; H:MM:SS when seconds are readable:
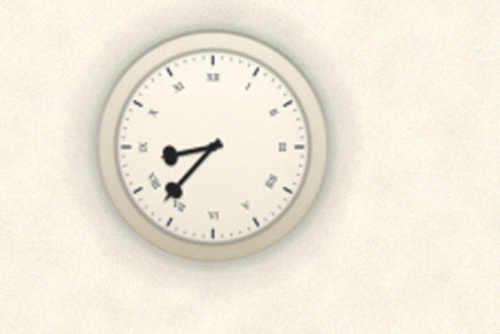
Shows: **8:37**
